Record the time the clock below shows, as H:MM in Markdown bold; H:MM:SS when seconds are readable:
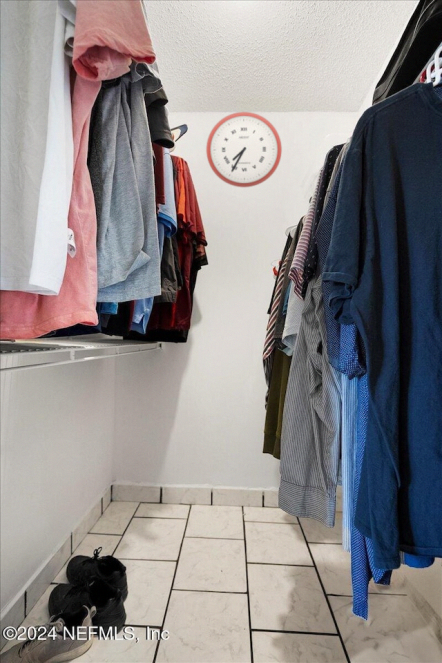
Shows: **7:35**
